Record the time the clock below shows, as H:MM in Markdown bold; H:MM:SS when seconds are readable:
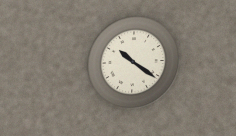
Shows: **10:21**
